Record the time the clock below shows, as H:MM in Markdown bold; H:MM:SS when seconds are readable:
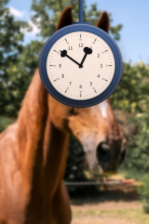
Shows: **12:51**
